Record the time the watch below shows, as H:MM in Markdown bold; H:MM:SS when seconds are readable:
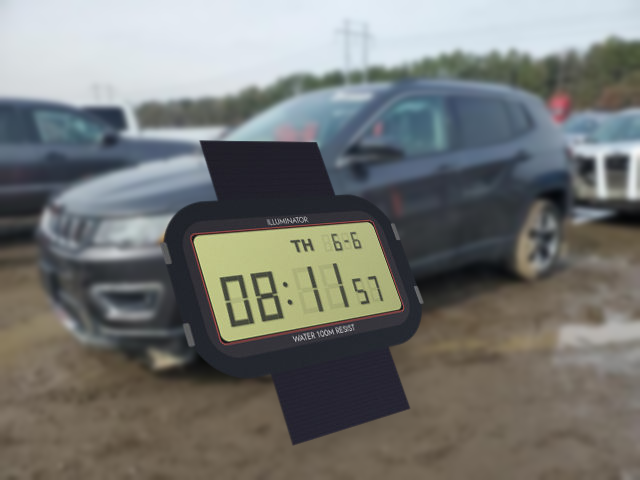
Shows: **8:11:57**
